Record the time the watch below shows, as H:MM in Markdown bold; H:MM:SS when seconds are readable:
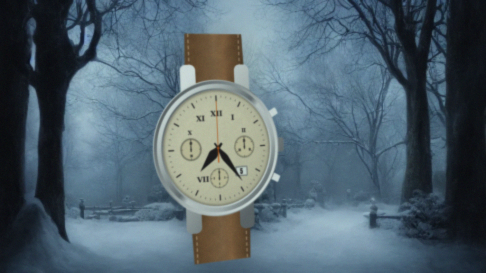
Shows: **7:24**
